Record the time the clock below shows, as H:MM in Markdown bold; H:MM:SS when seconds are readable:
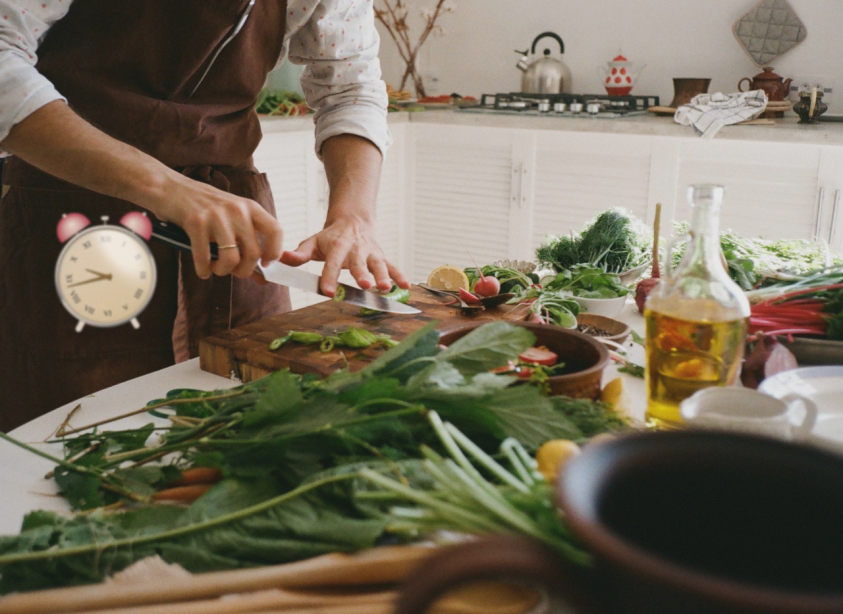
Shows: **9:43**
